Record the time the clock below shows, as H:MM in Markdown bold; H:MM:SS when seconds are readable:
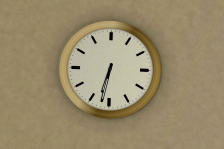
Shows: **6:32**
